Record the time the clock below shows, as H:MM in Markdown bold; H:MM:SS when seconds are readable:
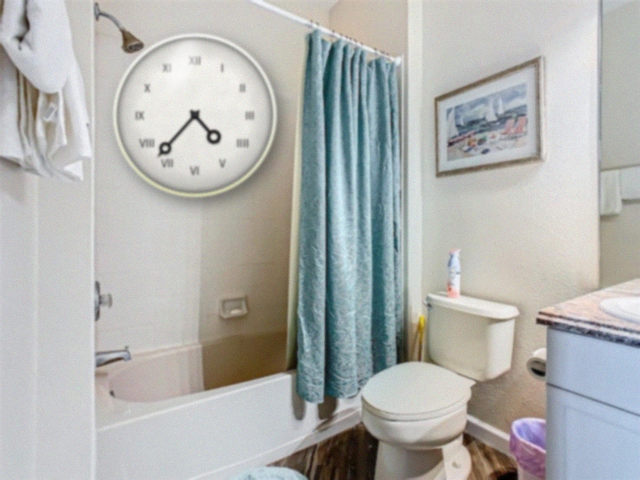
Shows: **4:37**
